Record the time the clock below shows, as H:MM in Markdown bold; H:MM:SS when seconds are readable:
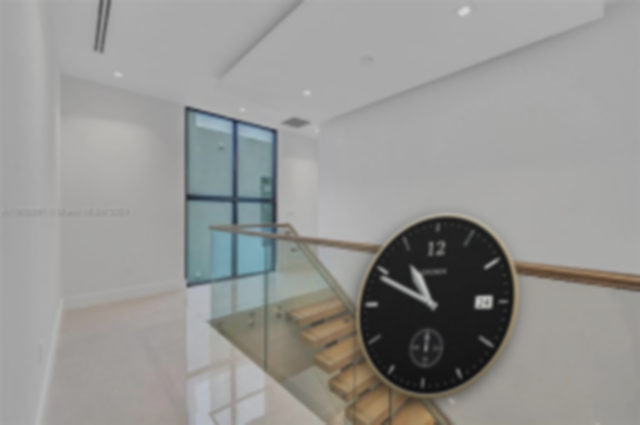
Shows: **10:49**
